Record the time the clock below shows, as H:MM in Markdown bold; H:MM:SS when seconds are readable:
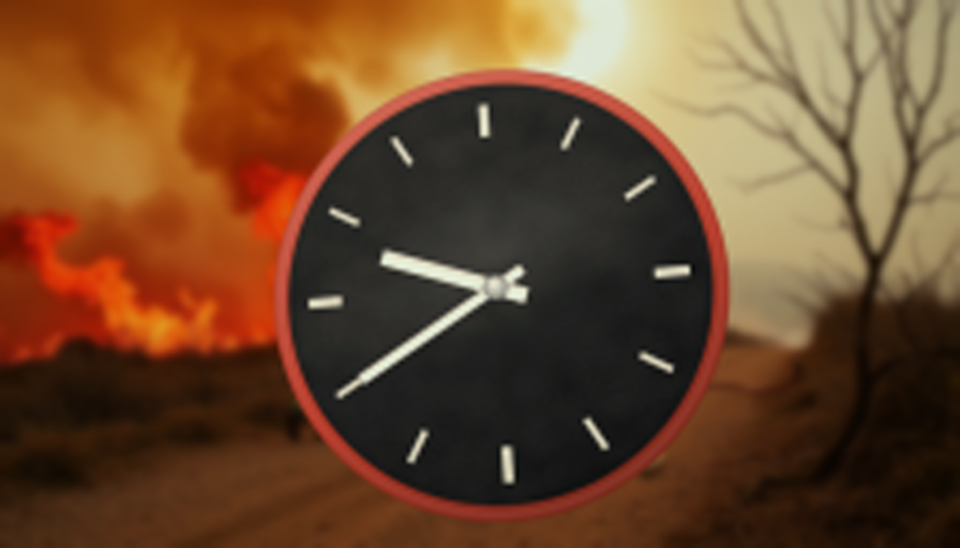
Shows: **9:40**
